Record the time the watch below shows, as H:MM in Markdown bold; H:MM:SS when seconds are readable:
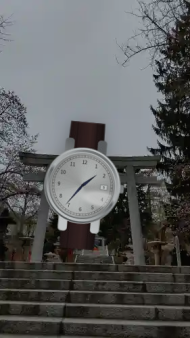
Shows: **1:36**
